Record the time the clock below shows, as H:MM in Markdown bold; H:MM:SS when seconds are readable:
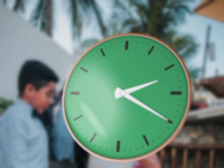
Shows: **2:20**
